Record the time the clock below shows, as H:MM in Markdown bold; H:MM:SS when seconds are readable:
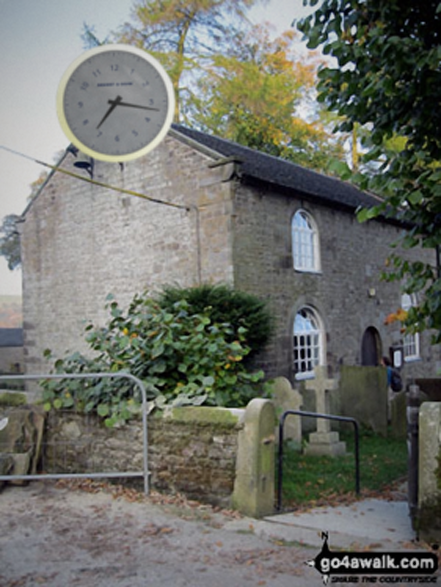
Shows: **7:17**
